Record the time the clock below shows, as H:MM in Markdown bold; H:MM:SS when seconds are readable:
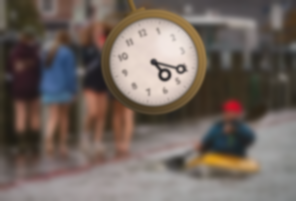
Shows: **5:21**
